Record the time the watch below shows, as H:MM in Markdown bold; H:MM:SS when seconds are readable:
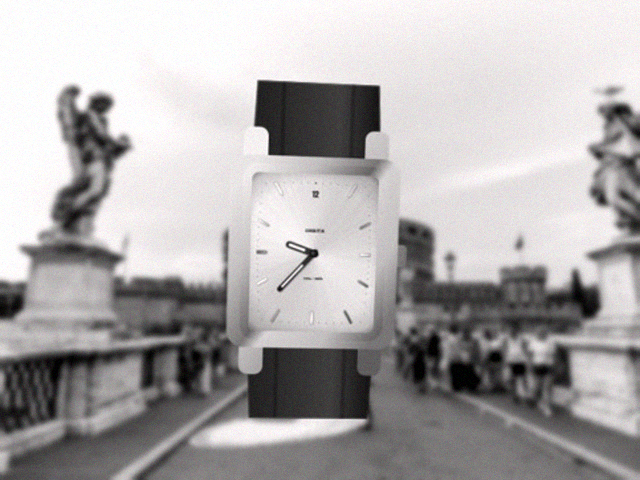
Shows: **9:37**
